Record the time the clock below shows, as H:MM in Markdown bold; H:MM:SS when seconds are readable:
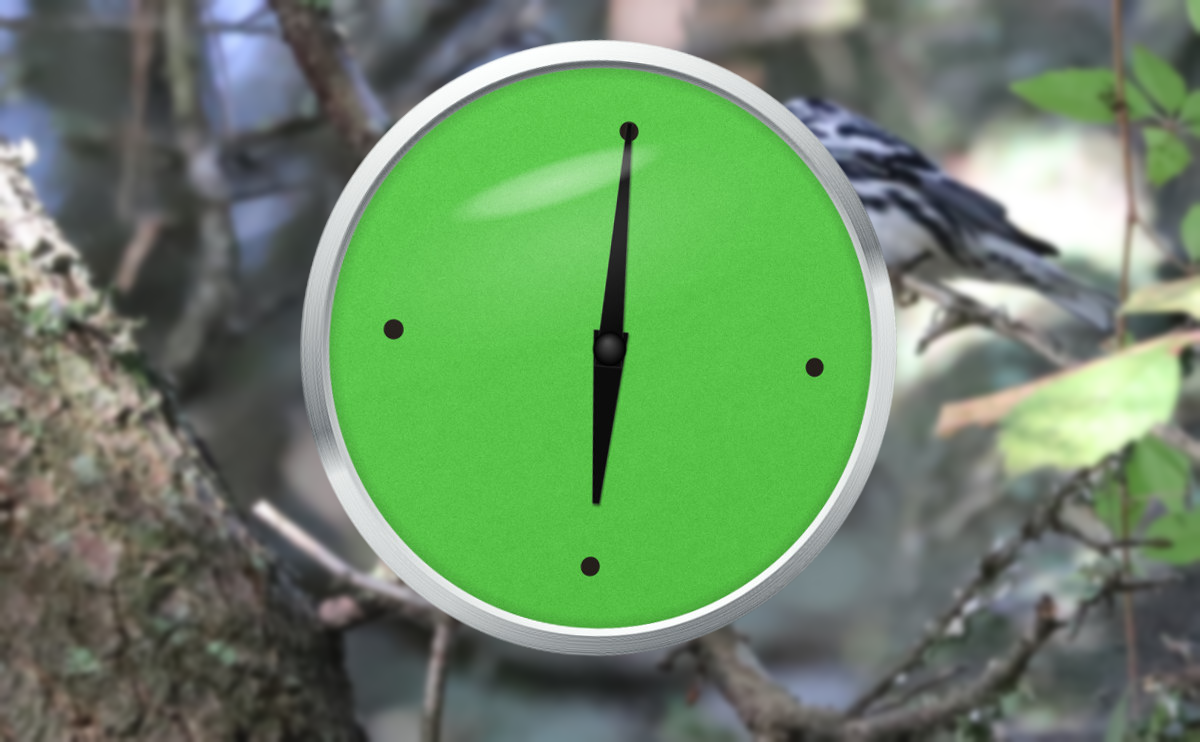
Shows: **6:00**
